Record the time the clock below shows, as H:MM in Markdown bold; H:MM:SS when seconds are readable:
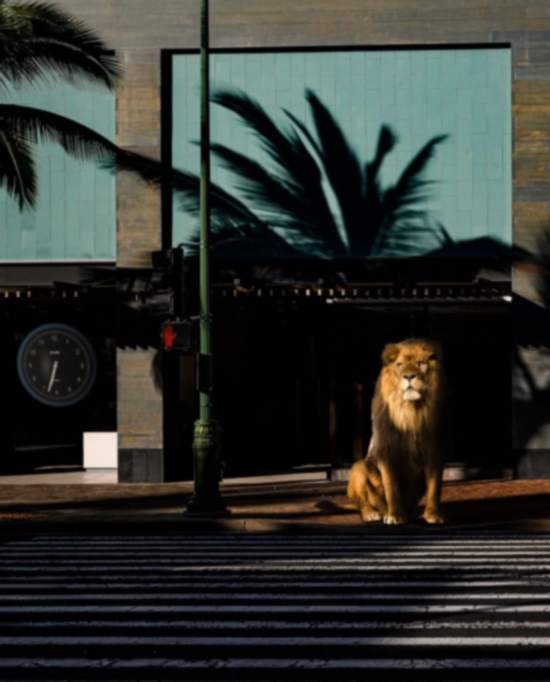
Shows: **6:33**
